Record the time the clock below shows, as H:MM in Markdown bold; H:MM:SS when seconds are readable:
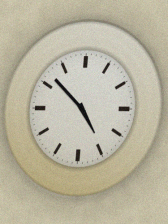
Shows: **4:52**
